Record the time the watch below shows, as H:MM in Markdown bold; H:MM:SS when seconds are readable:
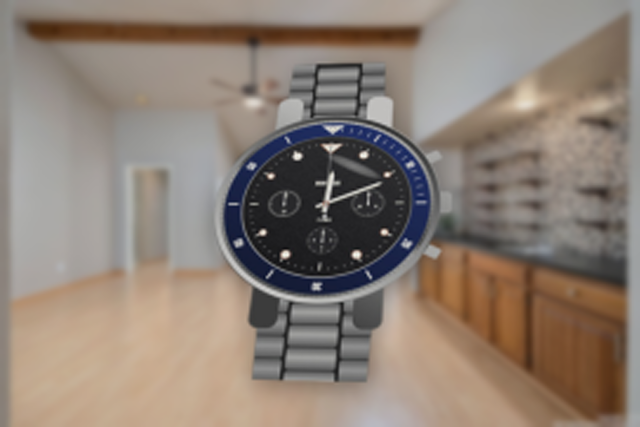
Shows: **12:11**
